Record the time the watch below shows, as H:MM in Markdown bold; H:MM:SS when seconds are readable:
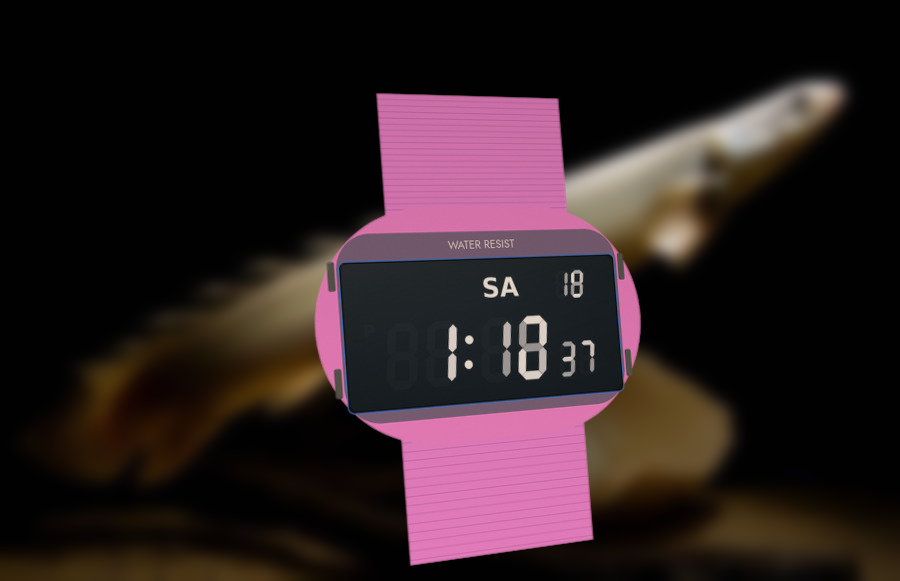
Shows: **1:18:37**
